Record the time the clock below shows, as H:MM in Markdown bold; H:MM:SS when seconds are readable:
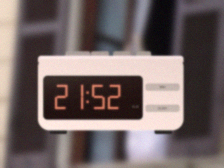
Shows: **21:52**
